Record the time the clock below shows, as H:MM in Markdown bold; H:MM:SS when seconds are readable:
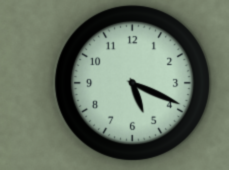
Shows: **5:19**
